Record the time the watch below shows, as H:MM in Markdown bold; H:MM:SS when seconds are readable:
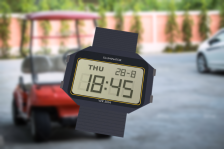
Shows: **18:45**
